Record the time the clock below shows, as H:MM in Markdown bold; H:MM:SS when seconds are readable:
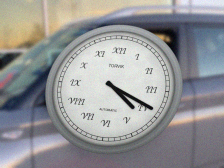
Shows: **4:19**
